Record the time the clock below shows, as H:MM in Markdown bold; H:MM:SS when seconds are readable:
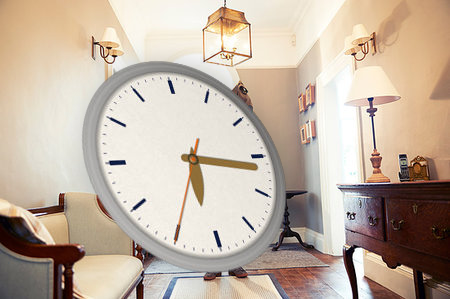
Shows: **6:16:35**
